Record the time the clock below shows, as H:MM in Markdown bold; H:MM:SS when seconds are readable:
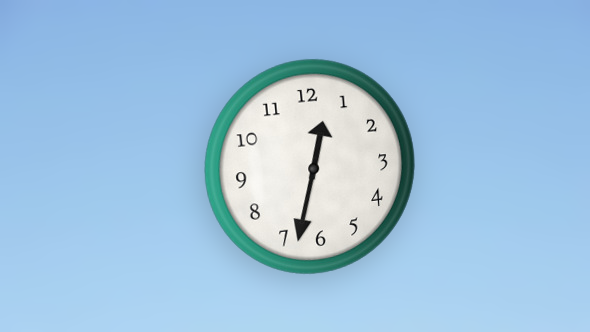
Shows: **12:33**
